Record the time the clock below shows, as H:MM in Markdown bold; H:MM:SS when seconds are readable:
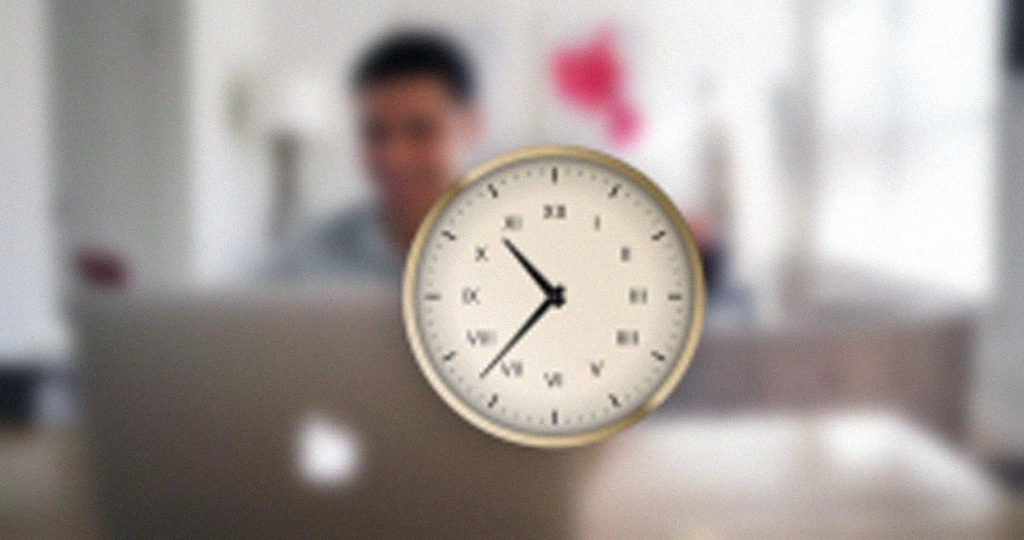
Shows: **10:37**
